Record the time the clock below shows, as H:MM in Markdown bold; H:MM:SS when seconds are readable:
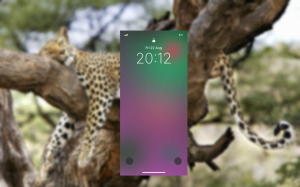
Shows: **20:12**
